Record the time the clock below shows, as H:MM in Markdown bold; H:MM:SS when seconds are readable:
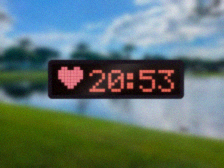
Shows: **20:53**
